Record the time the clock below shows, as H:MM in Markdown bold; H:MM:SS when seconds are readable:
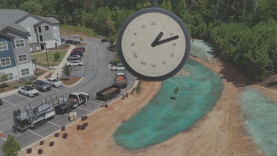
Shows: **1:12**
